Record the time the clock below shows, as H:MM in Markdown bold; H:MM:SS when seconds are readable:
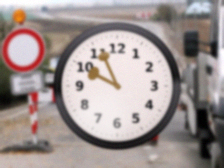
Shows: **9:56**
